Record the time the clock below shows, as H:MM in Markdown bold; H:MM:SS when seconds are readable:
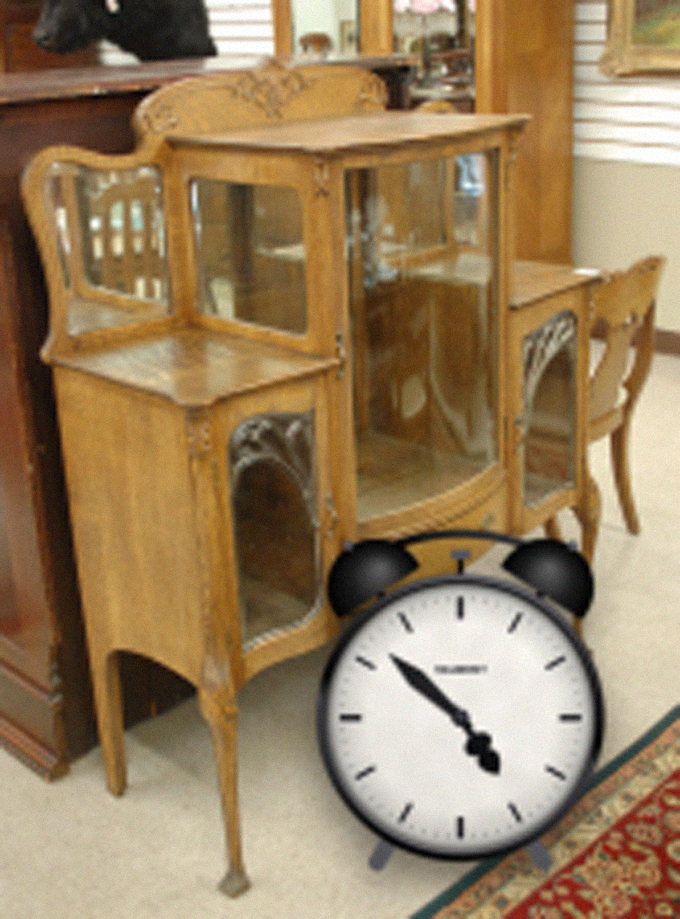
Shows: **4:52**
